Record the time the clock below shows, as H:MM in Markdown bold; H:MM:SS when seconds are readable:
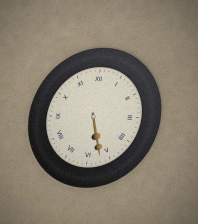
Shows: **5:27**
